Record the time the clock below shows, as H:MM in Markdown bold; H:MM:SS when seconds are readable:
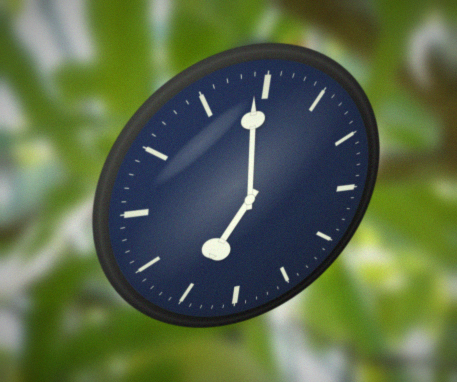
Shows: **6:59**
